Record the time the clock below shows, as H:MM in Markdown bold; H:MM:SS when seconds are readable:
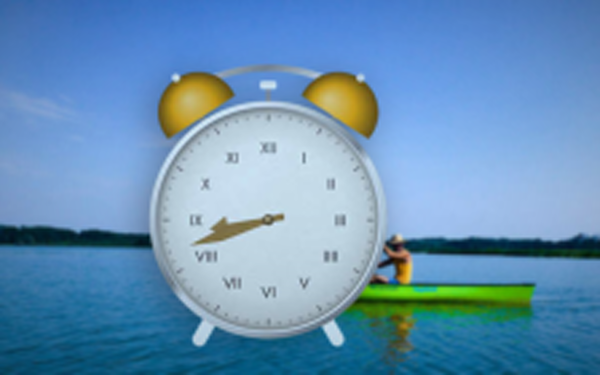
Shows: **8:42**
